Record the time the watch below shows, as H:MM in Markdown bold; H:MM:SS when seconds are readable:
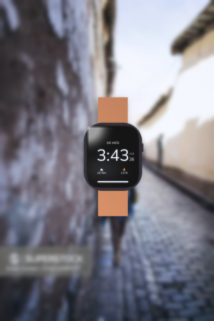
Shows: **3:43**
